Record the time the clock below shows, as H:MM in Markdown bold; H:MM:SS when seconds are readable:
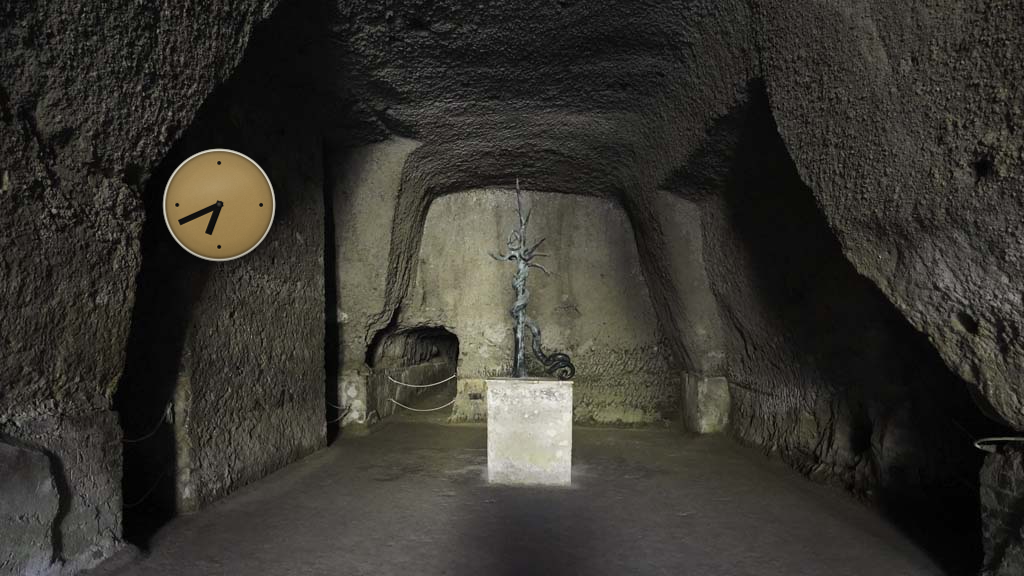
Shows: **6:41**
